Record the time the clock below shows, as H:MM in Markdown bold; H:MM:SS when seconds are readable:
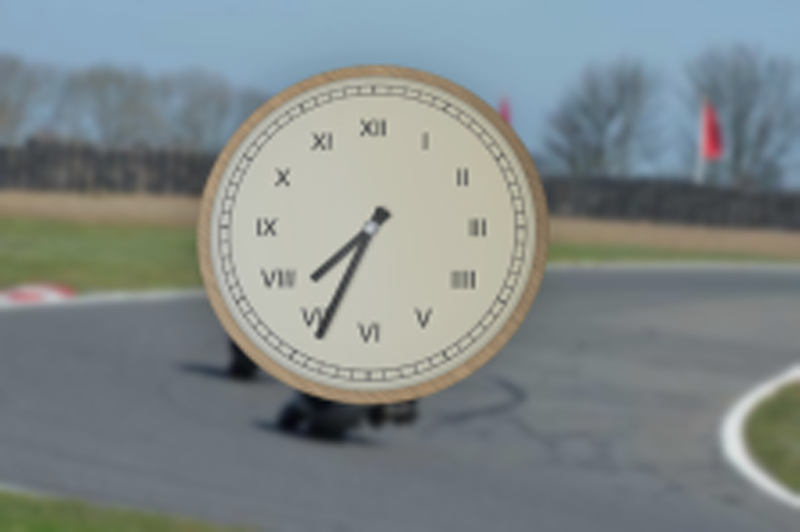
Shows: **7:34**
